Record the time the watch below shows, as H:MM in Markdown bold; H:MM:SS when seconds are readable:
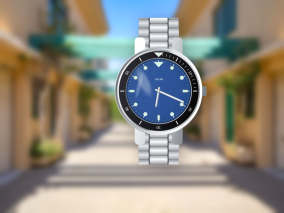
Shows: **6:19**
